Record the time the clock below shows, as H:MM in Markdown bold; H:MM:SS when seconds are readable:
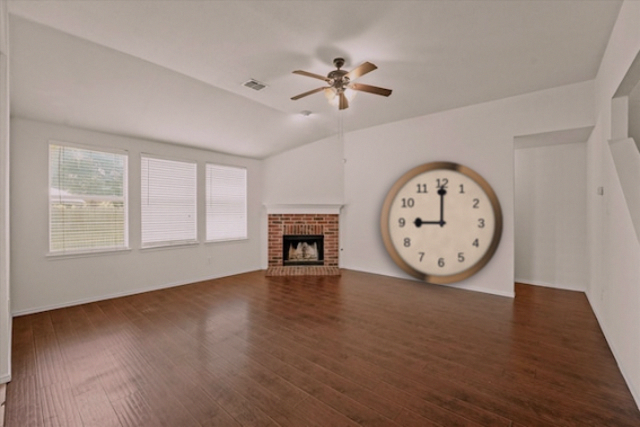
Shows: **9:00**
